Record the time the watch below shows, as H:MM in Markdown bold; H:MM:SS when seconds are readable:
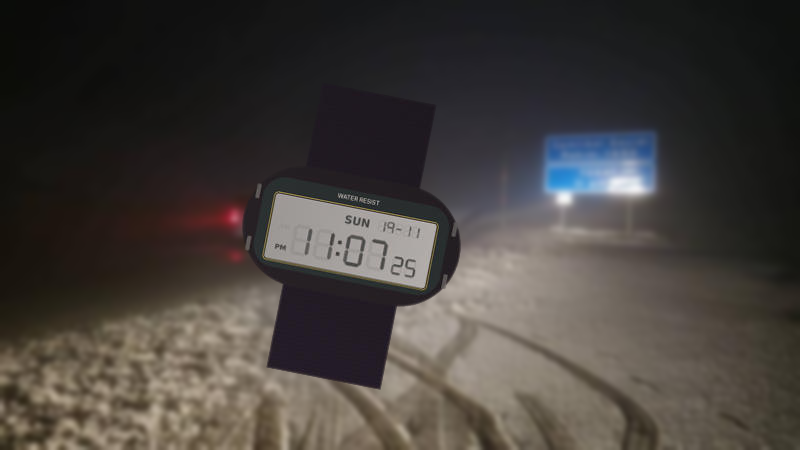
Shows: **11:07:25**
